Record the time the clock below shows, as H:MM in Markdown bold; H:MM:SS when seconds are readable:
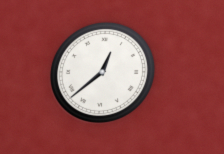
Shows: **12:38**
